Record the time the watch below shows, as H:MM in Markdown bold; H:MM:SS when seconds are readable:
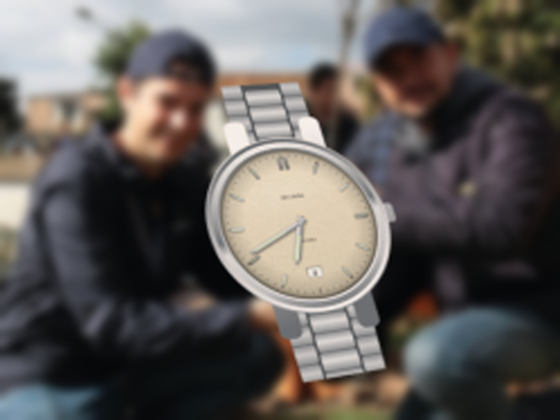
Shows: **6:41**
